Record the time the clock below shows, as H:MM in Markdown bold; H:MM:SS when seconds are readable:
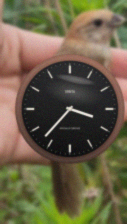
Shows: **3:37**
